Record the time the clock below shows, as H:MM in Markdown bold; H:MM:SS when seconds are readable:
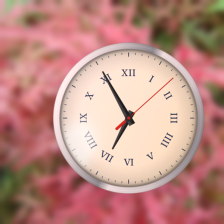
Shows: **6:55:08**
